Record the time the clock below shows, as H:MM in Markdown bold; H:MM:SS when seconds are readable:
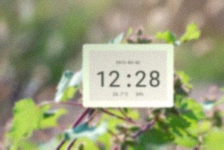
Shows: **12:28**
